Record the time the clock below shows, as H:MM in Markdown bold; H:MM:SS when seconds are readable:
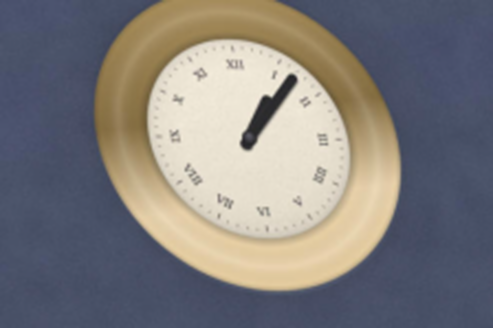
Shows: **1:07**
